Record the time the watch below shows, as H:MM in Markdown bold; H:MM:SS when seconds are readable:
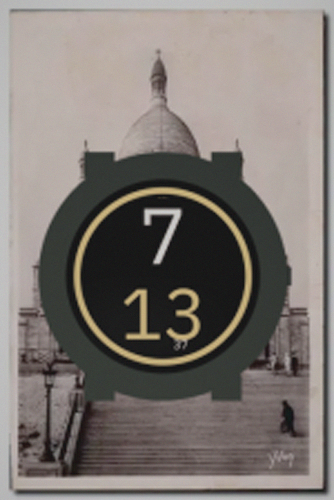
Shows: **7:13**
